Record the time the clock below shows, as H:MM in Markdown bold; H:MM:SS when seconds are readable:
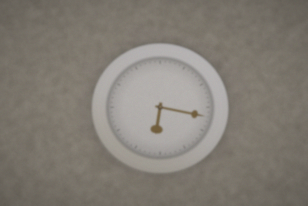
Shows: **6:17**
